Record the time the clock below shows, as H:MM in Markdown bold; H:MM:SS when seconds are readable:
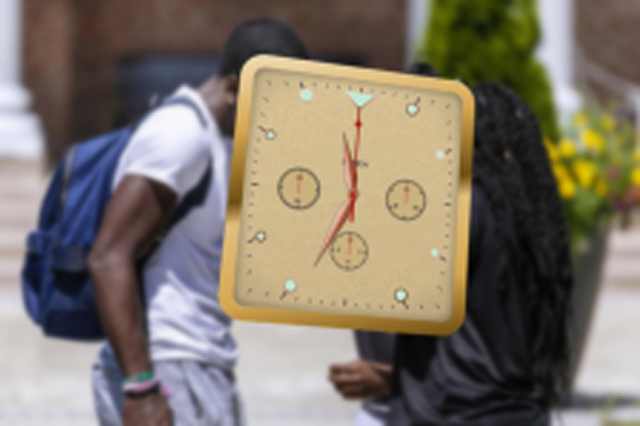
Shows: **11:34**
